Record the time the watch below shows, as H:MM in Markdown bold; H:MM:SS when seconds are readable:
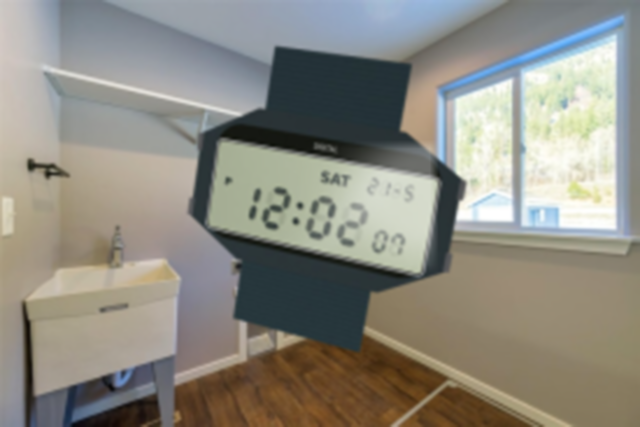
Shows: **12:02:07**
